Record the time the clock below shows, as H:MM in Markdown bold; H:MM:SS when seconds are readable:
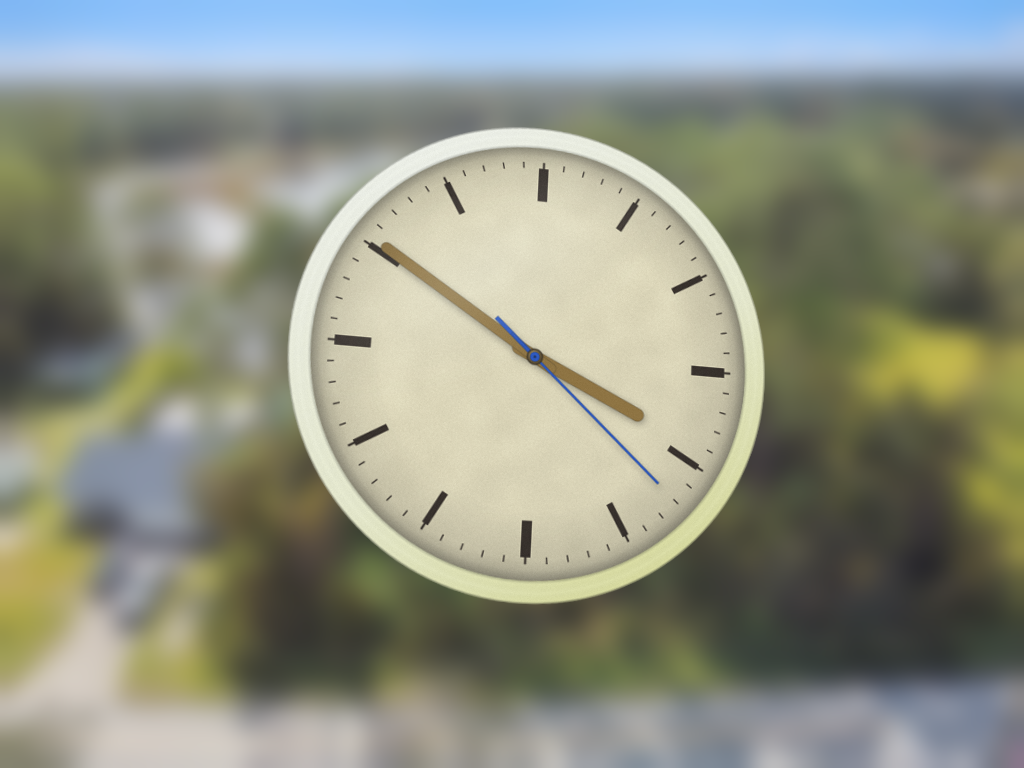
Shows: **3:50:22**
